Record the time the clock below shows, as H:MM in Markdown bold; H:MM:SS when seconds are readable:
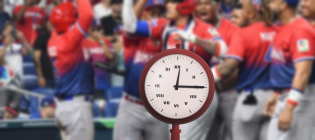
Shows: **12:15**
